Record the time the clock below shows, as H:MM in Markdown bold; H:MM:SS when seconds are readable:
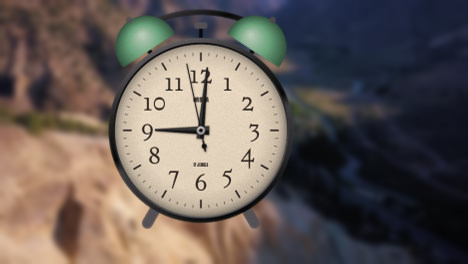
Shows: **9:00:58**
